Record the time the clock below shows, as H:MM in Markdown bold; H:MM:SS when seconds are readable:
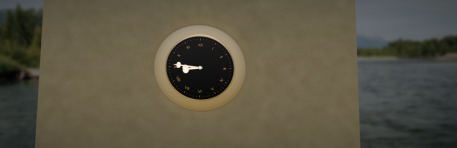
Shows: **8:46**
